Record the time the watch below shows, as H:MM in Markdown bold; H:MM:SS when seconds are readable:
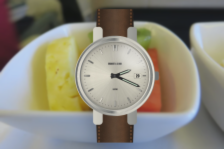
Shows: **2:19**
